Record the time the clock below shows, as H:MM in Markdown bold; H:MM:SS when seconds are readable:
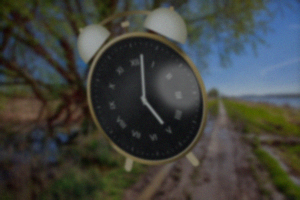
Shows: **5:02**
